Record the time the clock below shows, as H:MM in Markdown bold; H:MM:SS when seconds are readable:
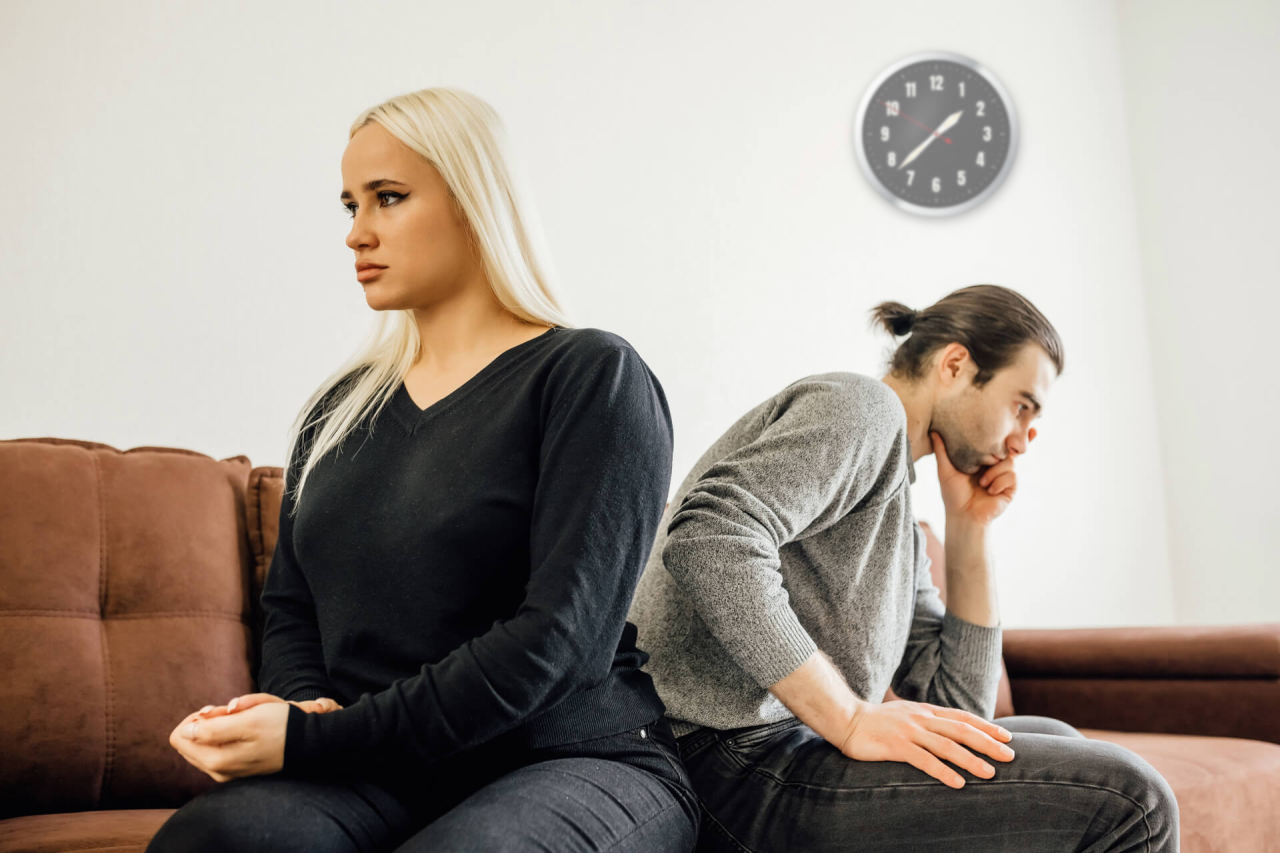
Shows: **1:37:50**
